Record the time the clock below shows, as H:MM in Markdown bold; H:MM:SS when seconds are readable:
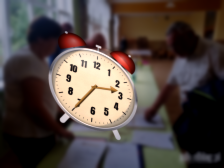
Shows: **2:35**
